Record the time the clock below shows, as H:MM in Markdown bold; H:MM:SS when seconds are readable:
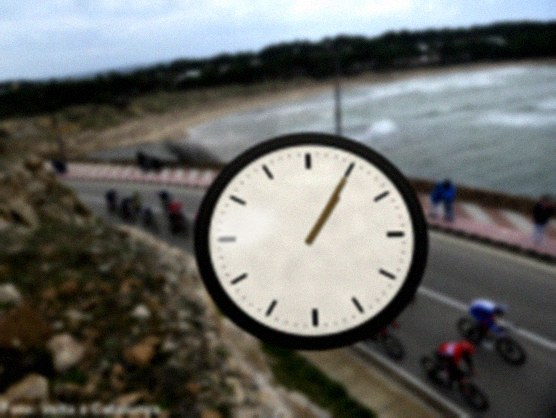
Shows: **1:05**
